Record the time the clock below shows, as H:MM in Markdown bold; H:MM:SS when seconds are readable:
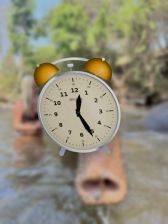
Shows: **12:26**
